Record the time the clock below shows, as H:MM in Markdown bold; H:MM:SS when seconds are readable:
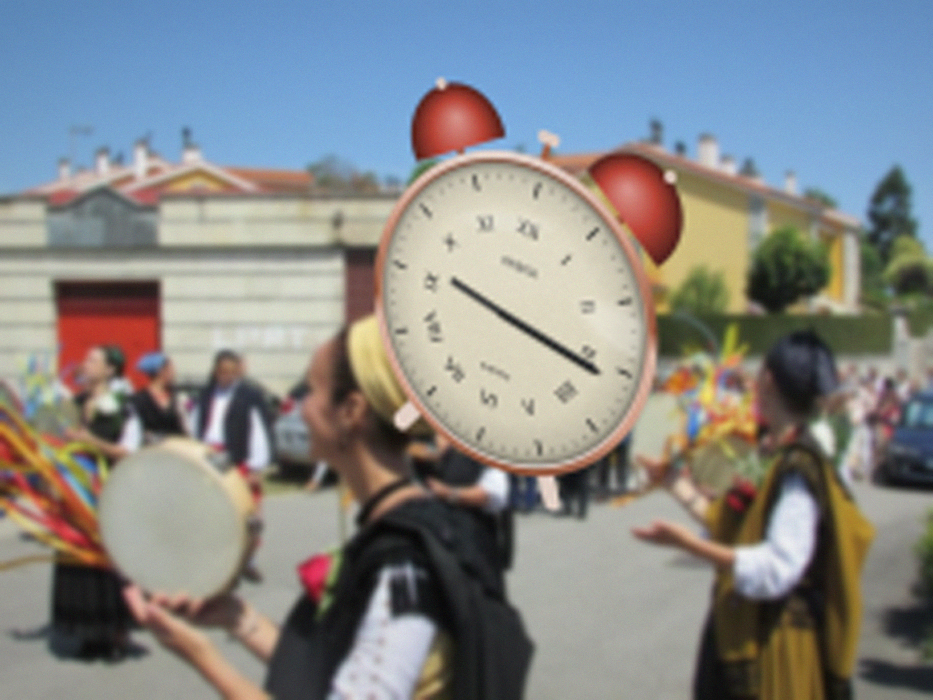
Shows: **9:16**
